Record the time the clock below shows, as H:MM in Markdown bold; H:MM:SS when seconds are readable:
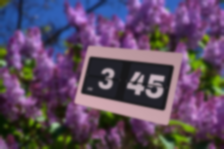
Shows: **3:45**
